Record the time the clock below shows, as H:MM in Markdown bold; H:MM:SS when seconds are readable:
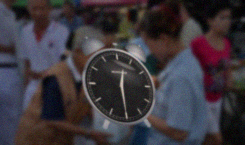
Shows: **12:30**
